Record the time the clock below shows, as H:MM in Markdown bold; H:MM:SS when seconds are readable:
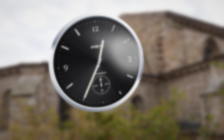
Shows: **12:35**
